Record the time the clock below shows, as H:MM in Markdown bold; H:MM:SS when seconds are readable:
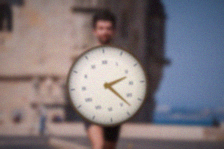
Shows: **2:23**
